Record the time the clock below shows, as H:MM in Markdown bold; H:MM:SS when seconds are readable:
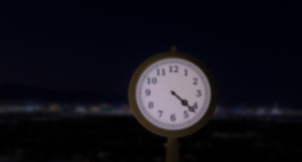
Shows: **4:22**
